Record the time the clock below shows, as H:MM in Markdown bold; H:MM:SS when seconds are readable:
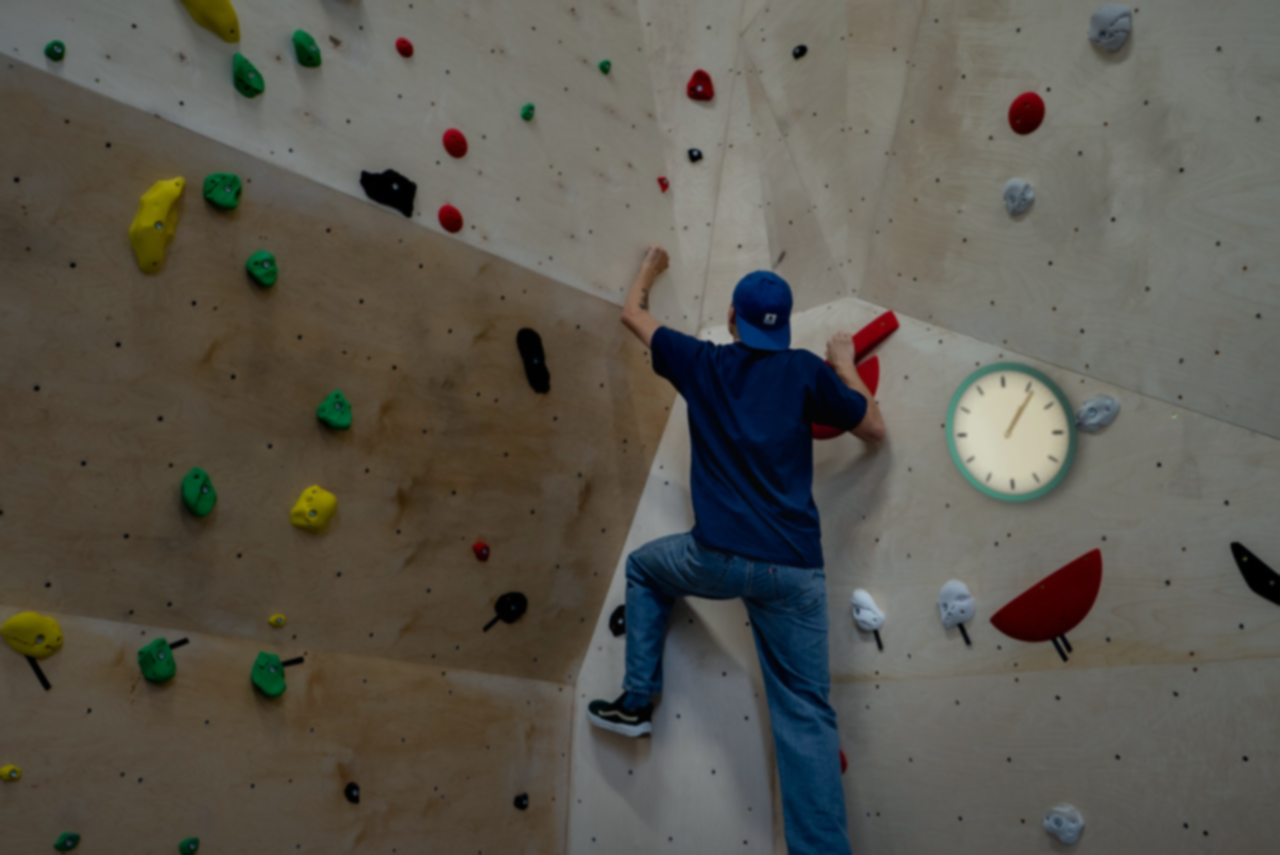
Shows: **1:06**
